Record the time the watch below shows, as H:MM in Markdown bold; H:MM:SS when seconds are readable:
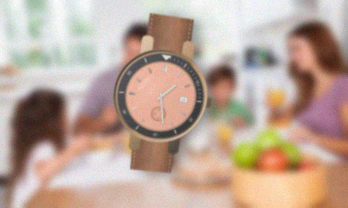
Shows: **1:28**
